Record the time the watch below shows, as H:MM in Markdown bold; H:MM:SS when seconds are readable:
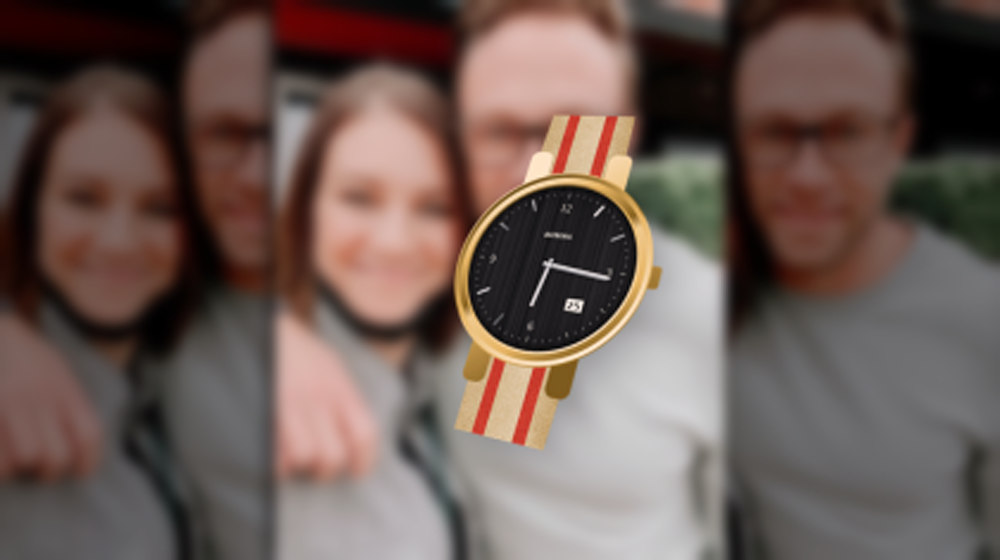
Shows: **6:16**
